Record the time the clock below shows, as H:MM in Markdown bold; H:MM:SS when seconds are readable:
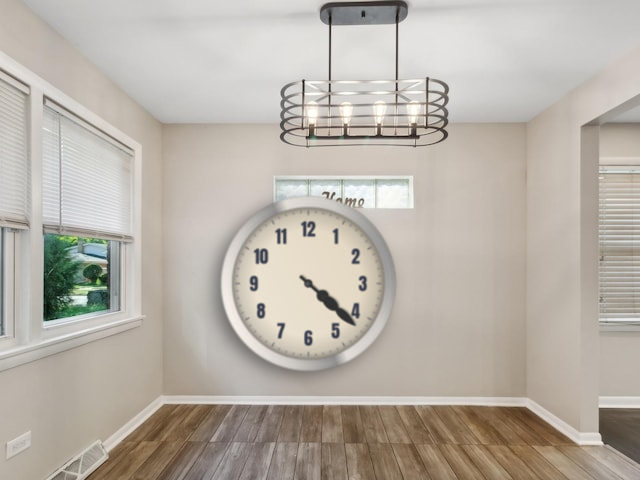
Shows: **4:22**
